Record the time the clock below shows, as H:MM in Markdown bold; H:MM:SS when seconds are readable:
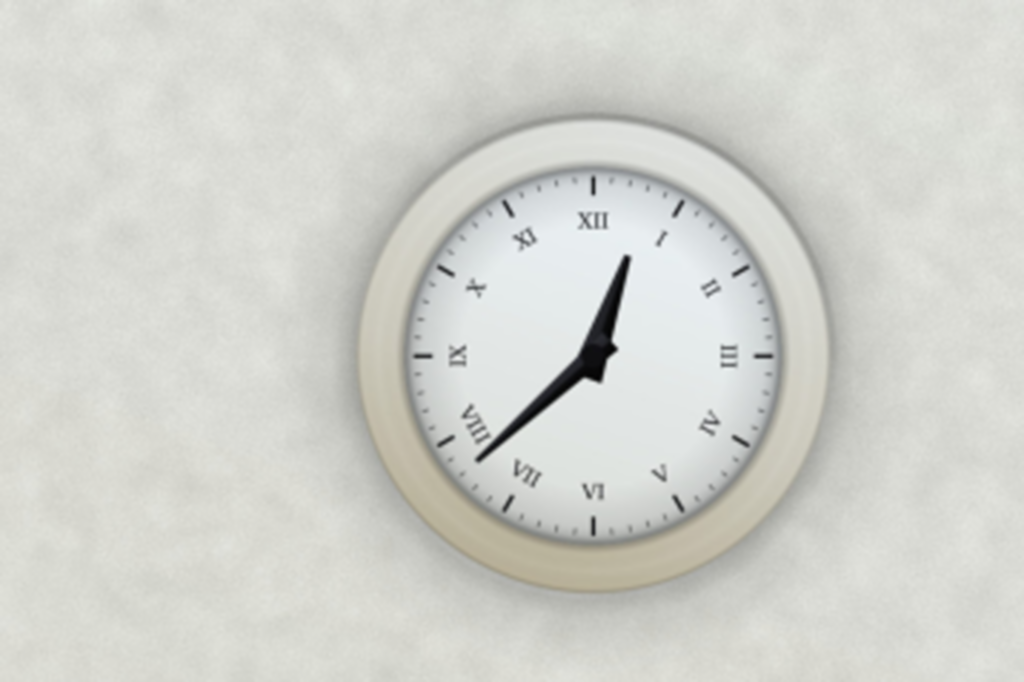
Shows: **12:38**
